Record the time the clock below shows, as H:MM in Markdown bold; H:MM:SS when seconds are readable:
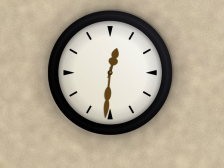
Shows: **12:31**
